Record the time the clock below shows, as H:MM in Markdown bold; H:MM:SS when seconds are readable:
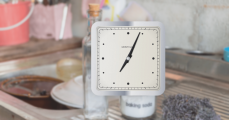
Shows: **7:04**
